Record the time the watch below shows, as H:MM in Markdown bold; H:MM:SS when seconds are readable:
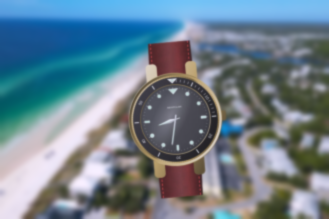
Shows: **8:32**
